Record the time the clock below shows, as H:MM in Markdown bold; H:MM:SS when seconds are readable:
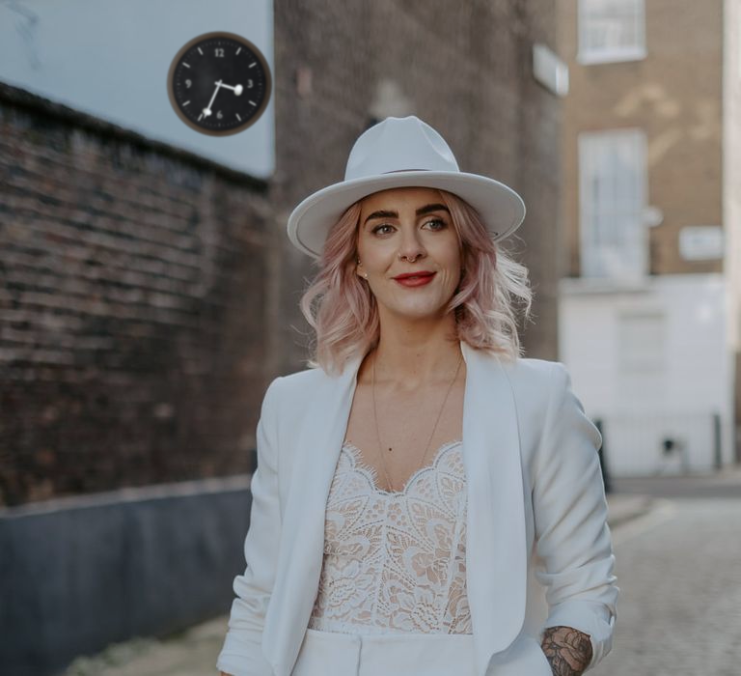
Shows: **3:34**
